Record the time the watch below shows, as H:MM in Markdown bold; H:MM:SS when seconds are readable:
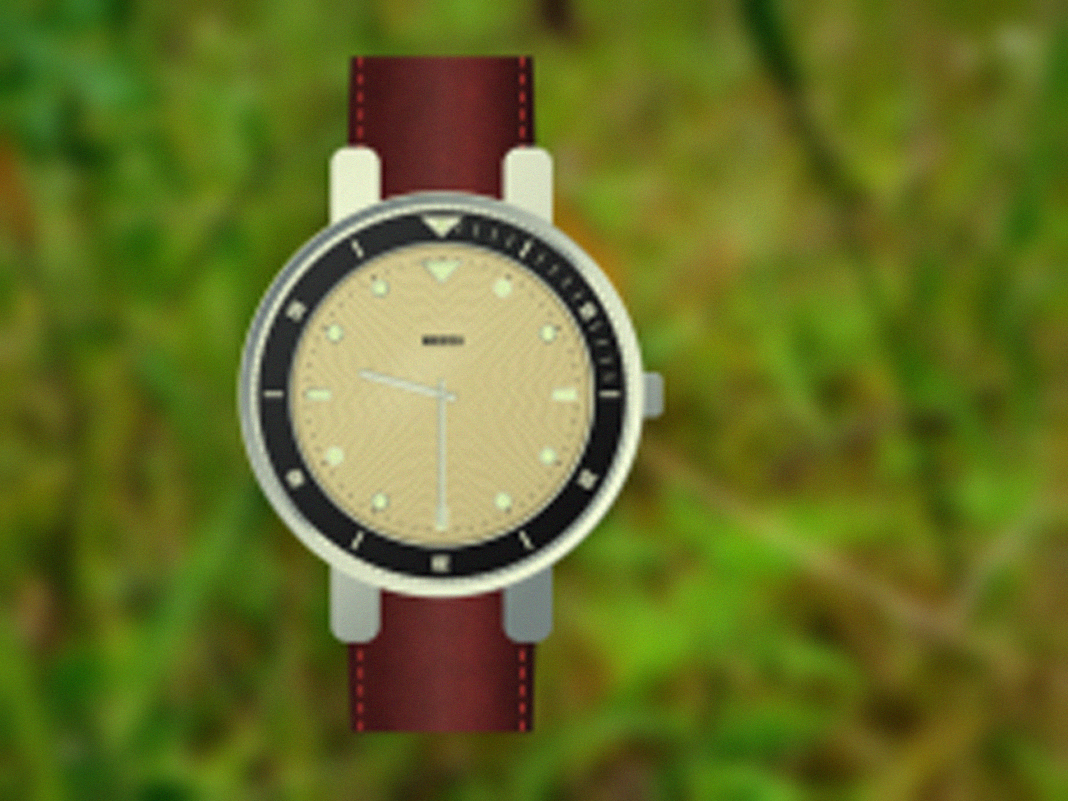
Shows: **9:30**
